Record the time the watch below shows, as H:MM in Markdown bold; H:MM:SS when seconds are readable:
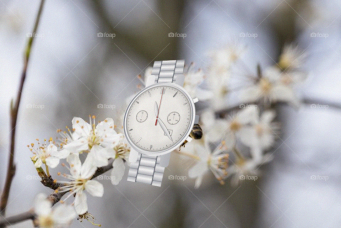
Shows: **11:23**
